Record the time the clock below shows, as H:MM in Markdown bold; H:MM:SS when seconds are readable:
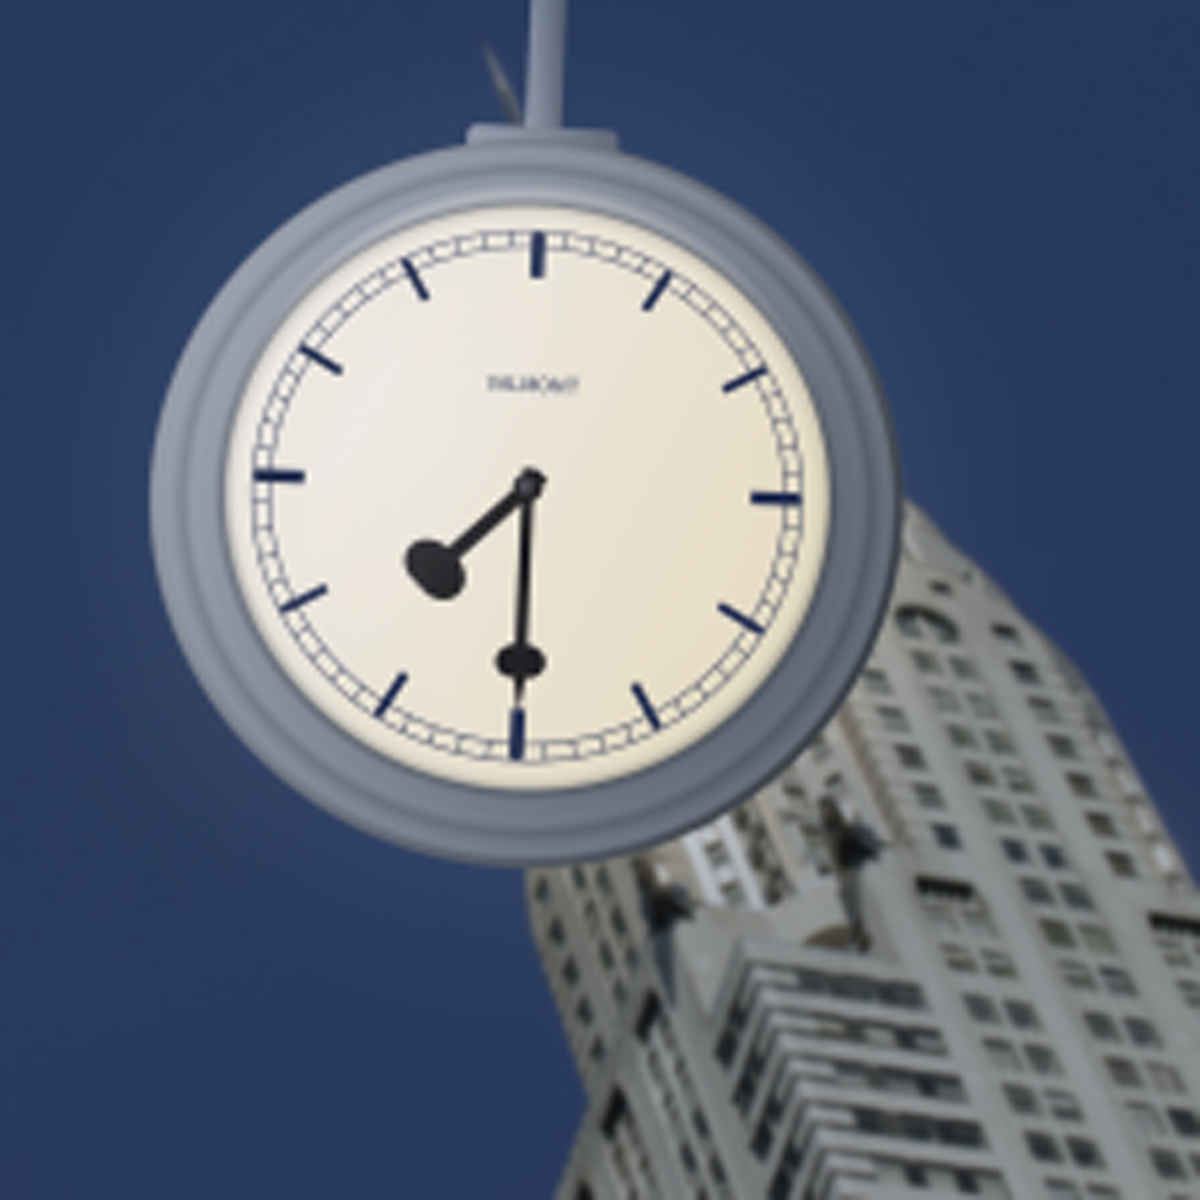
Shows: **7:30**
